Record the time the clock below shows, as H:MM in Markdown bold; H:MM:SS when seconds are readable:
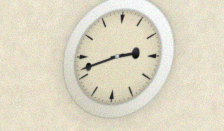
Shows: **2:42**
